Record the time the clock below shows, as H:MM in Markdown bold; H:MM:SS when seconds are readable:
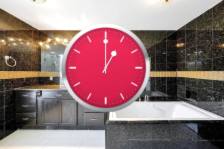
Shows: **1:00**
